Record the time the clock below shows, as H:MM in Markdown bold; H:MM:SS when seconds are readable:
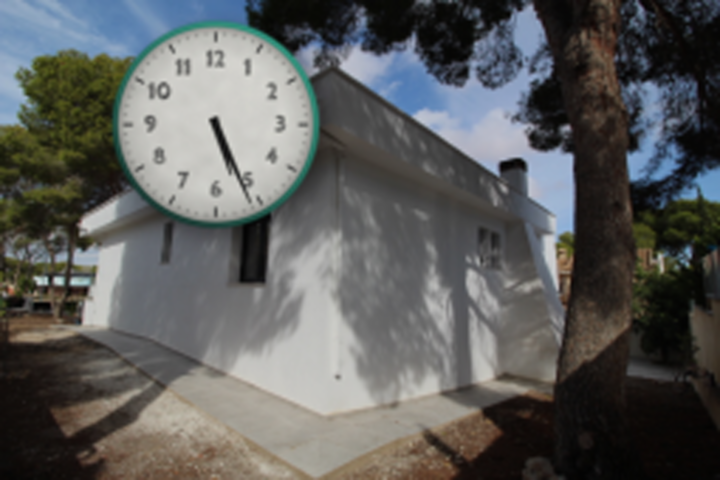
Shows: **5:26**
